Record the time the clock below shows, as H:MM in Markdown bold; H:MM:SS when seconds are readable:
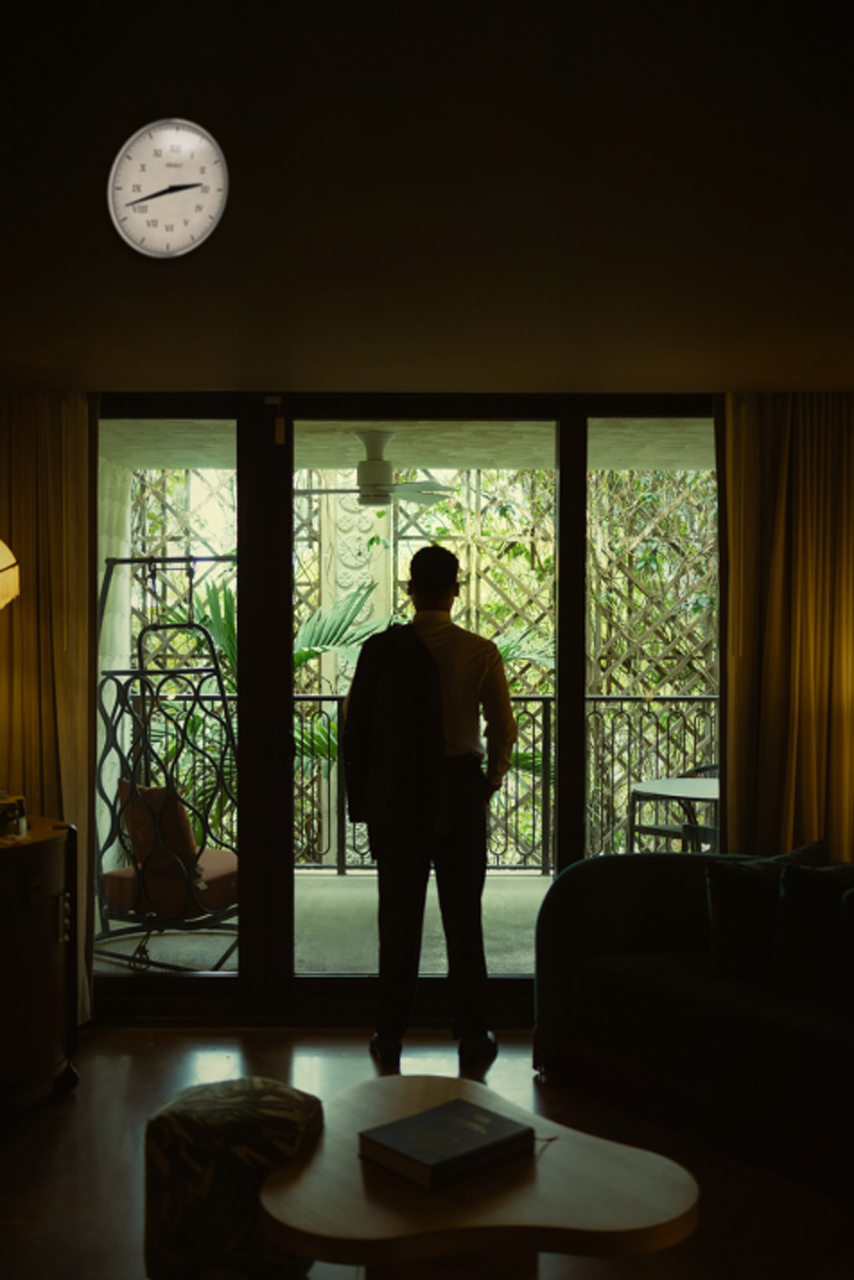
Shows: **2:42**
